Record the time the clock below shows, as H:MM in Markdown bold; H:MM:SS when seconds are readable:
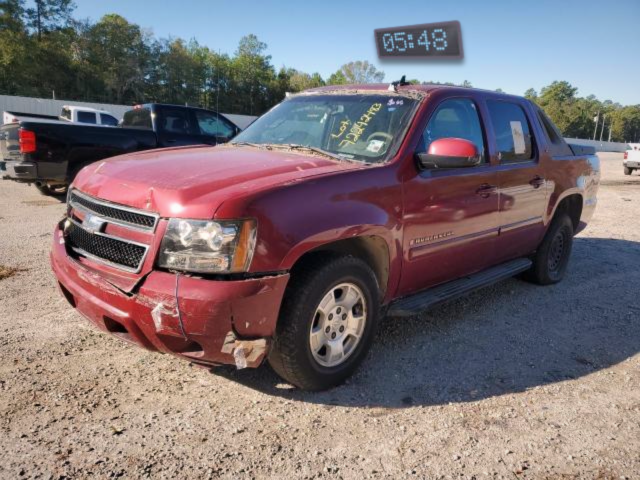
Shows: **5:48**
